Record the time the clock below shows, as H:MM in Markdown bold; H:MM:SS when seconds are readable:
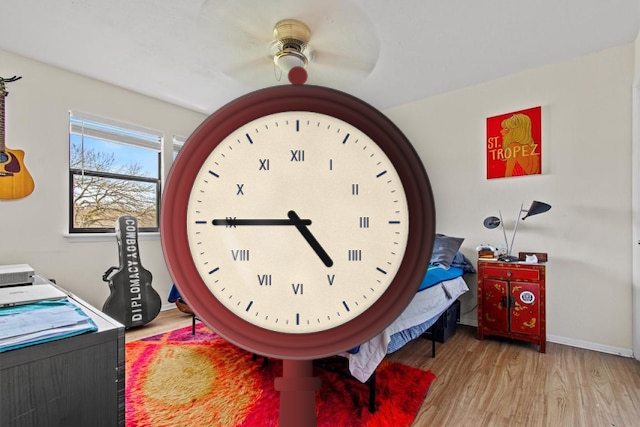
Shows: **4:45**
